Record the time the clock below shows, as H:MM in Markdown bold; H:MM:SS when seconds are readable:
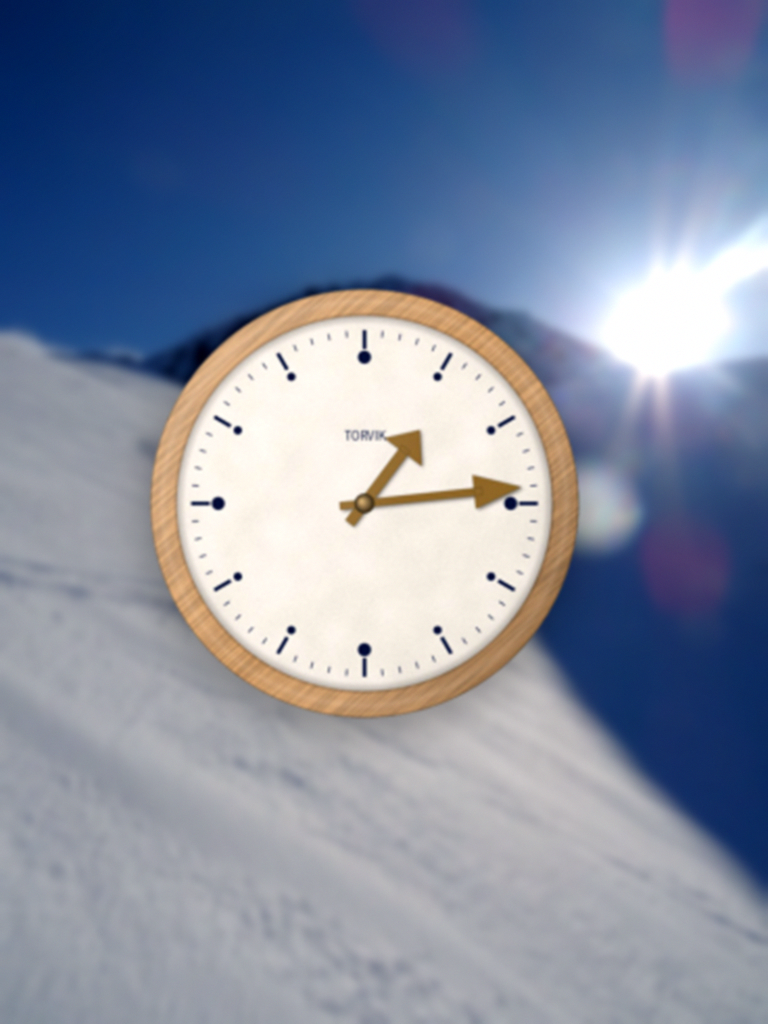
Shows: **1:14**
